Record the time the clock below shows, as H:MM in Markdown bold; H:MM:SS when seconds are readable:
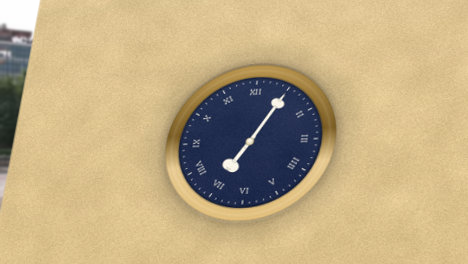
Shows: **7:05**
